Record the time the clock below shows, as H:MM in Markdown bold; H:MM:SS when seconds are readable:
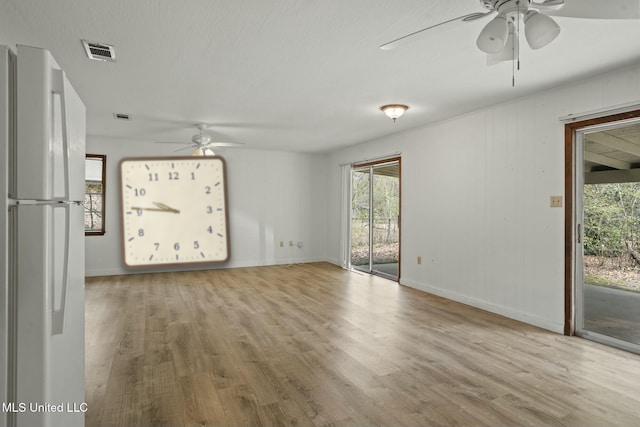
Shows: **9:46**
